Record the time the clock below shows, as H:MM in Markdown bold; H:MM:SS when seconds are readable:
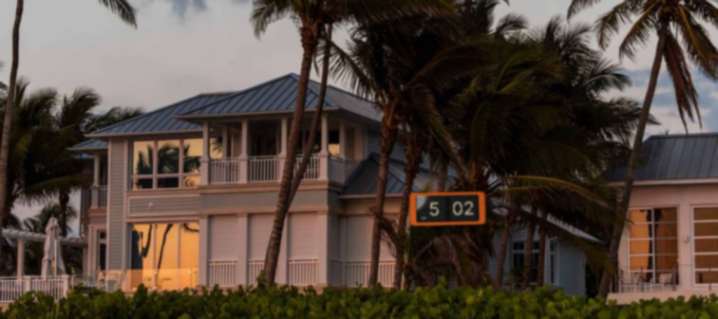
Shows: **5:02**
